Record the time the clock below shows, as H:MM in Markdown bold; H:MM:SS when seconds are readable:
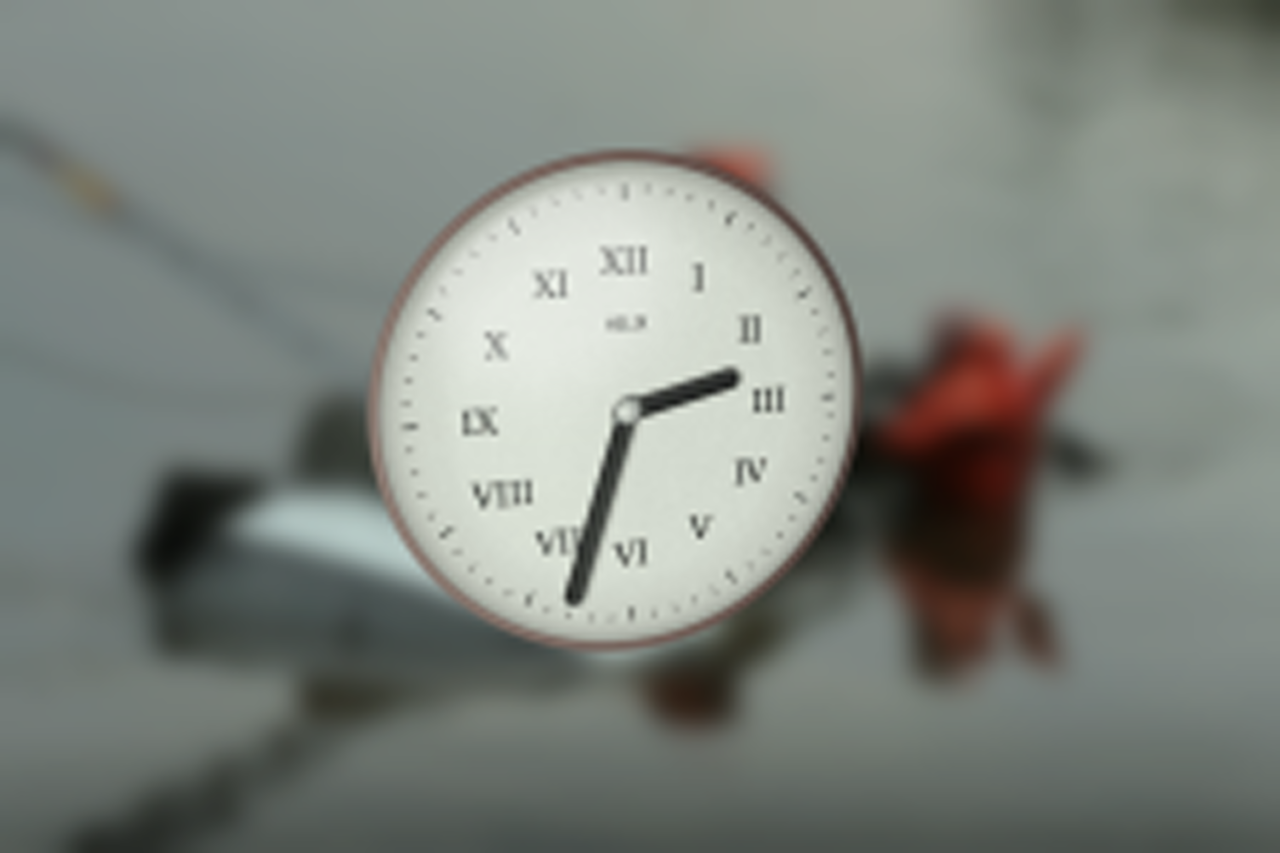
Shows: **2:33**
